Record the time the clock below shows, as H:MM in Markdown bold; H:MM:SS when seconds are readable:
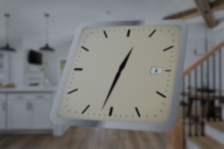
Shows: **12:32**
